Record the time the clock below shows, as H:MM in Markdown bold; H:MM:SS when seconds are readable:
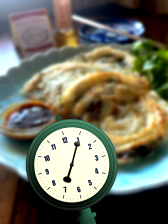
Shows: **7:05**
